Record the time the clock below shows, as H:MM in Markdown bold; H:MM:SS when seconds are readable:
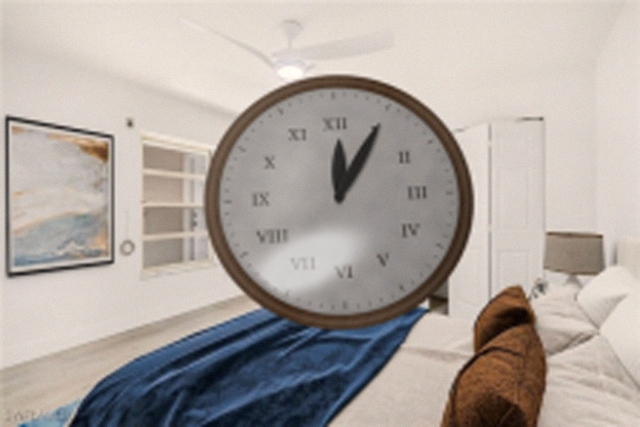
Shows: **12:05**
